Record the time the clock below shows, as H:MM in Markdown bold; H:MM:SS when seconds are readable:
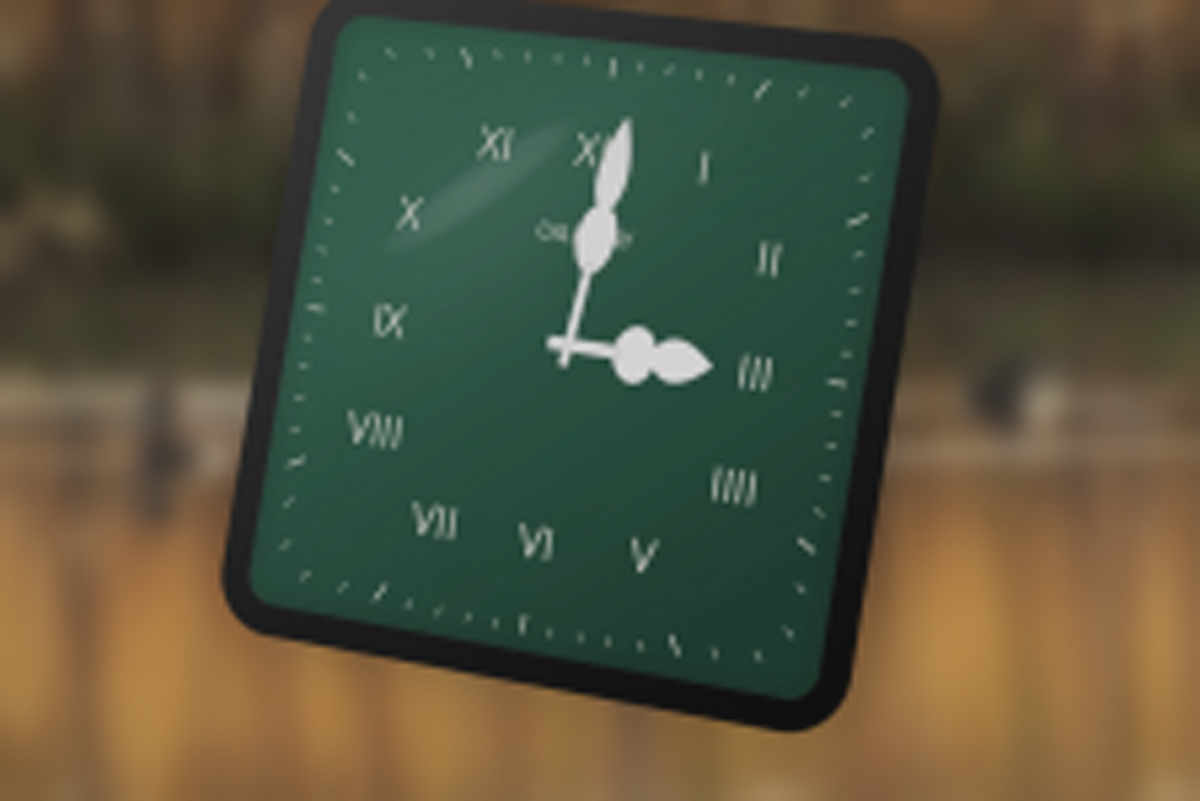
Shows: **3:01**
